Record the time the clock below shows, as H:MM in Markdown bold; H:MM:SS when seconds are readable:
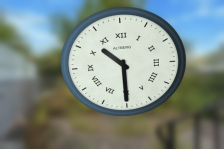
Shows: **10:30**
